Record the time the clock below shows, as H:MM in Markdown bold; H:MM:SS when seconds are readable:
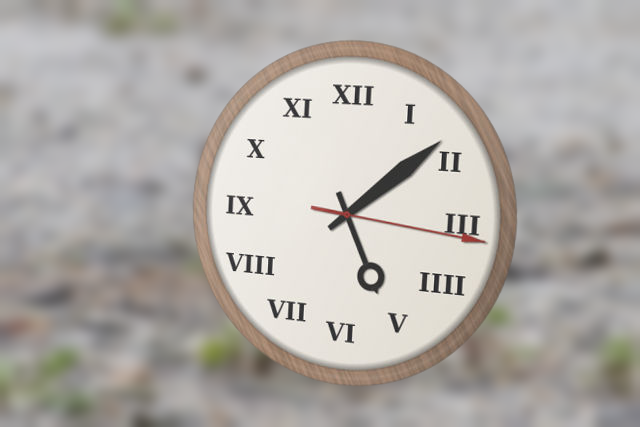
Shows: **5:08:16**
